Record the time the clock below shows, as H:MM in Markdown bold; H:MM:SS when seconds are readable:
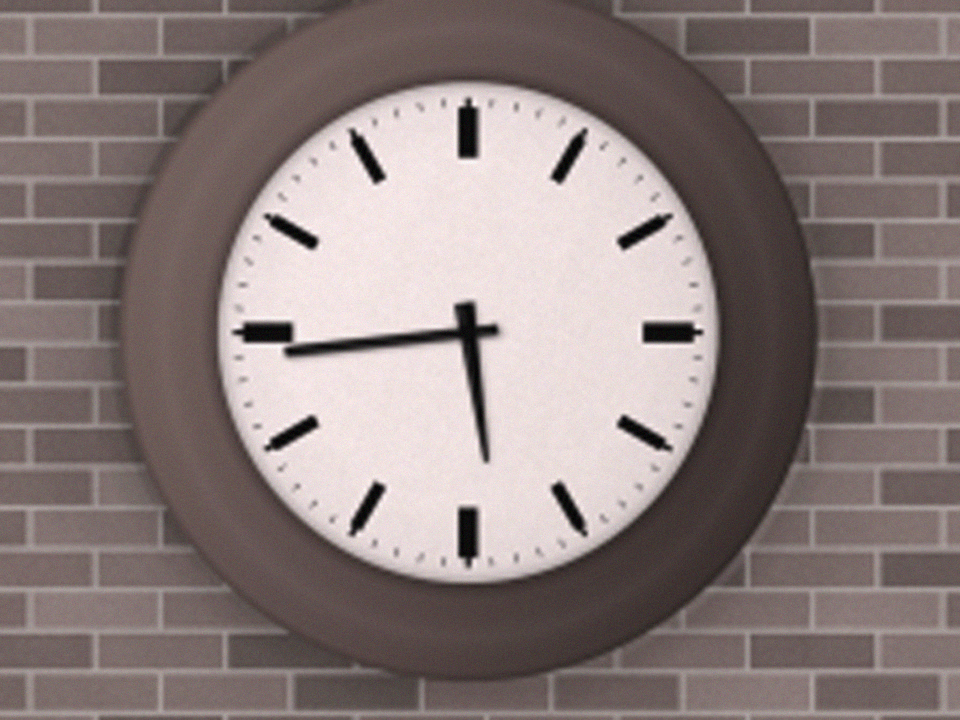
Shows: **5:44**
